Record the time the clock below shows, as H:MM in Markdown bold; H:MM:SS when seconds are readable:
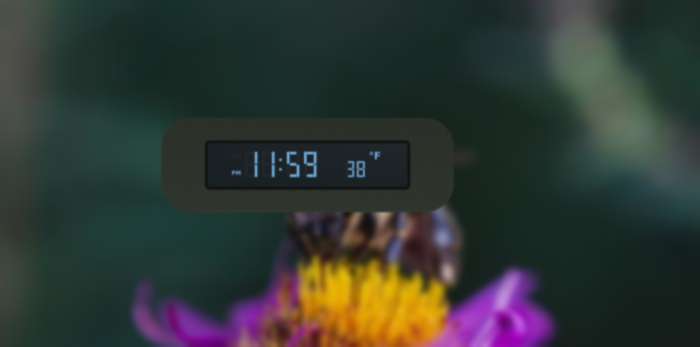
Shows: **11:59**
